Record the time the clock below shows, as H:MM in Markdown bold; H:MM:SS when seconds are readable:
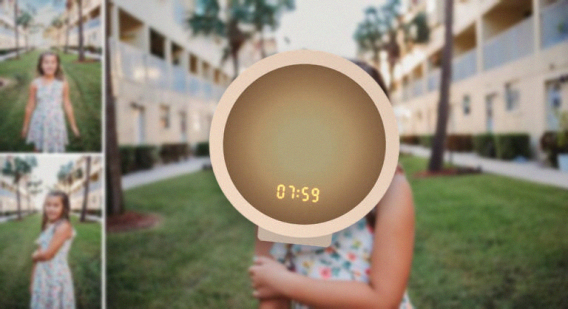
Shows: **7:59**
